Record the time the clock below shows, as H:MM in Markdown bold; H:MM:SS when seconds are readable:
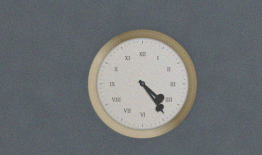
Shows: **4:24**
